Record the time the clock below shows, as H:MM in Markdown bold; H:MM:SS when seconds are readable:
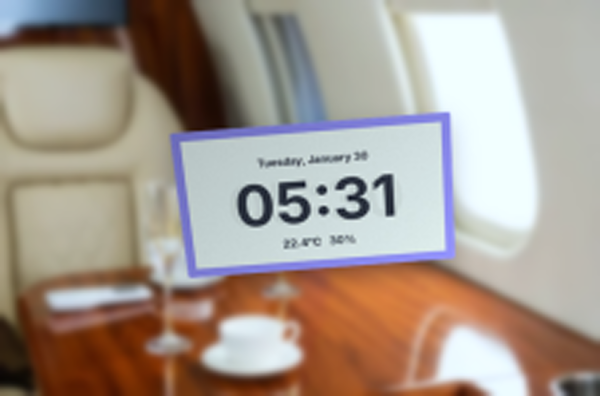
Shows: **5:31**
